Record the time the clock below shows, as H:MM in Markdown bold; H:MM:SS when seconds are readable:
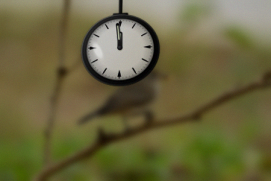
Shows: **11:59**
